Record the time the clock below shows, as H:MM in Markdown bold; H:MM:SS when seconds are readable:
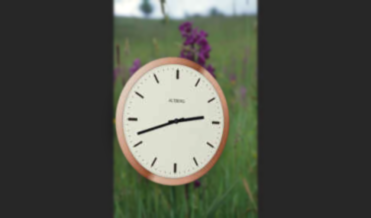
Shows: **2:42**
